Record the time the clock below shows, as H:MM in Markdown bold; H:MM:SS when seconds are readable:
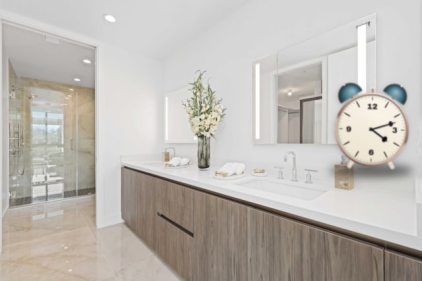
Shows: **4:12**
